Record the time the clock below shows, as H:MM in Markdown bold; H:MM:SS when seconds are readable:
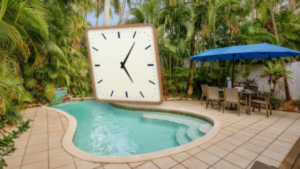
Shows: **5:06**
